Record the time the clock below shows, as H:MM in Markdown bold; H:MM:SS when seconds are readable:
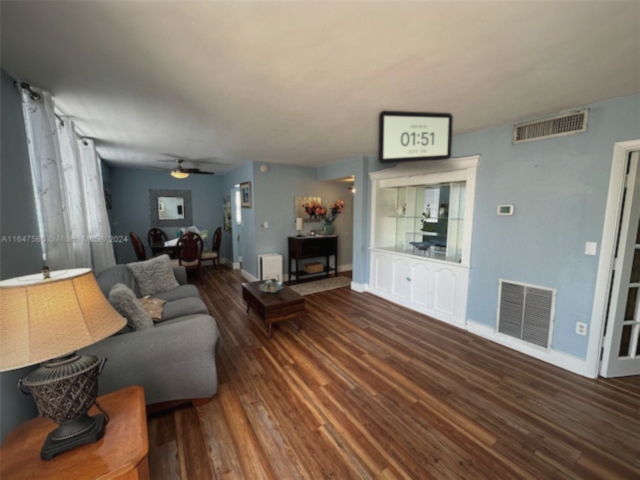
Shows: **1:51**
